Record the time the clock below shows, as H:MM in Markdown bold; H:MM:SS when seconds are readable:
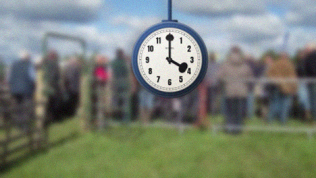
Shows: **4:00**
